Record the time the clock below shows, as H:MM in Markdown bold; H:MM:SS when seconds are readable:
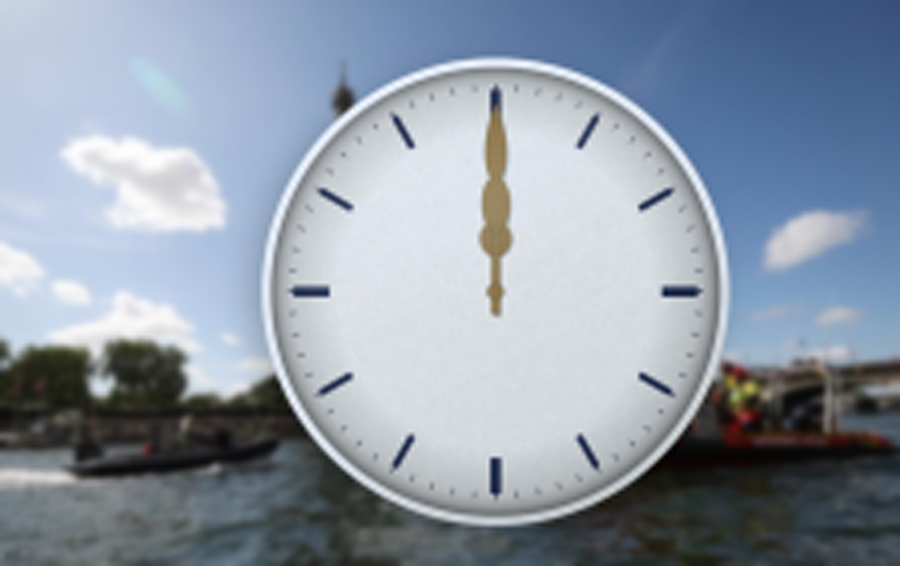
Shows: **12:00**
